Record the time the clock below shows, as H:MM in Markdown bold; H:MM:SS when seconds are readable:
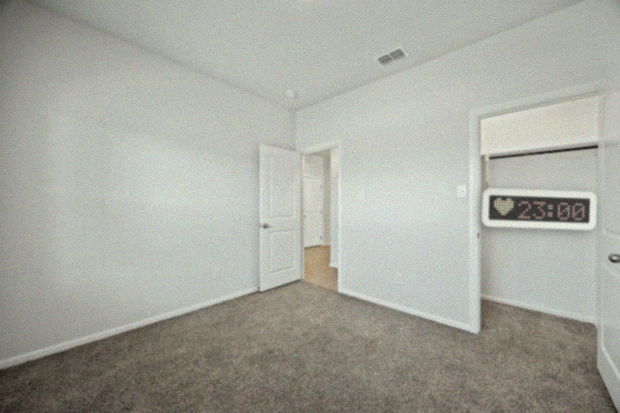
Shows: **23:00**
